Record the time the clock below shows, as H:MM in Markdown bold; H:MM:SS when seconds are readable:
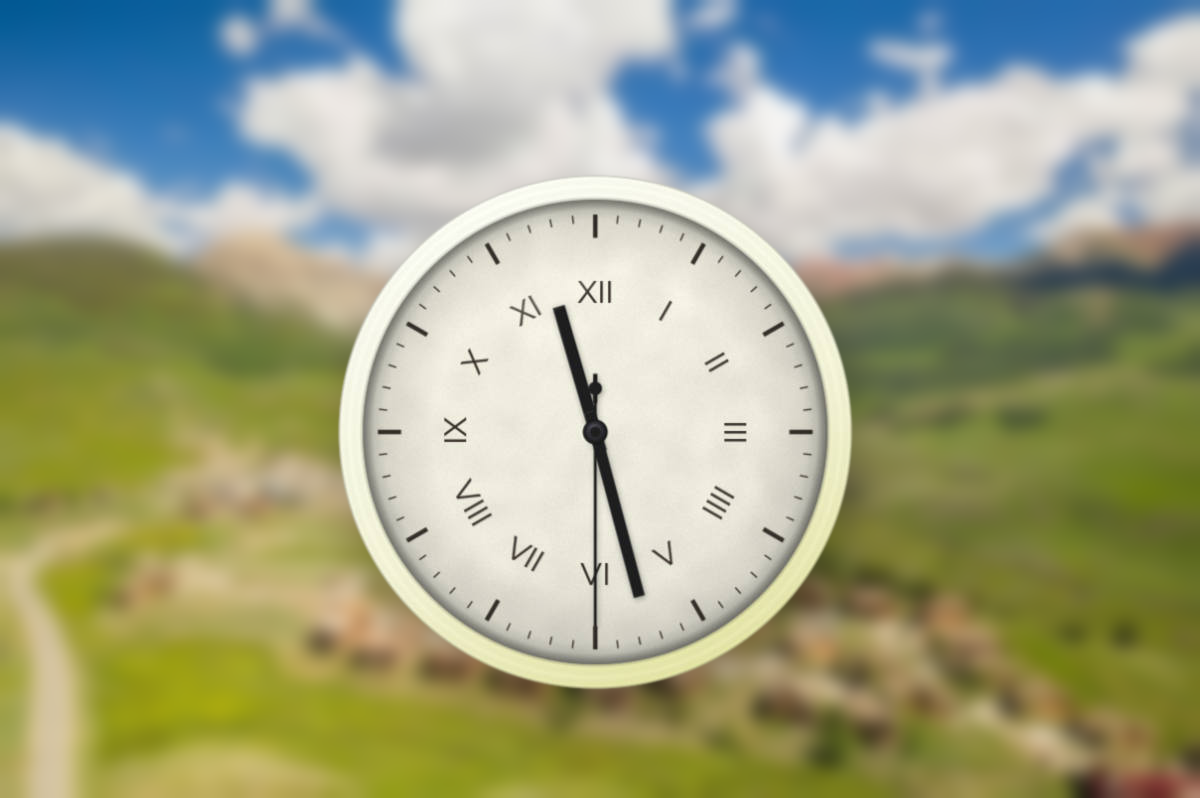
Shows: **11:27:30**
